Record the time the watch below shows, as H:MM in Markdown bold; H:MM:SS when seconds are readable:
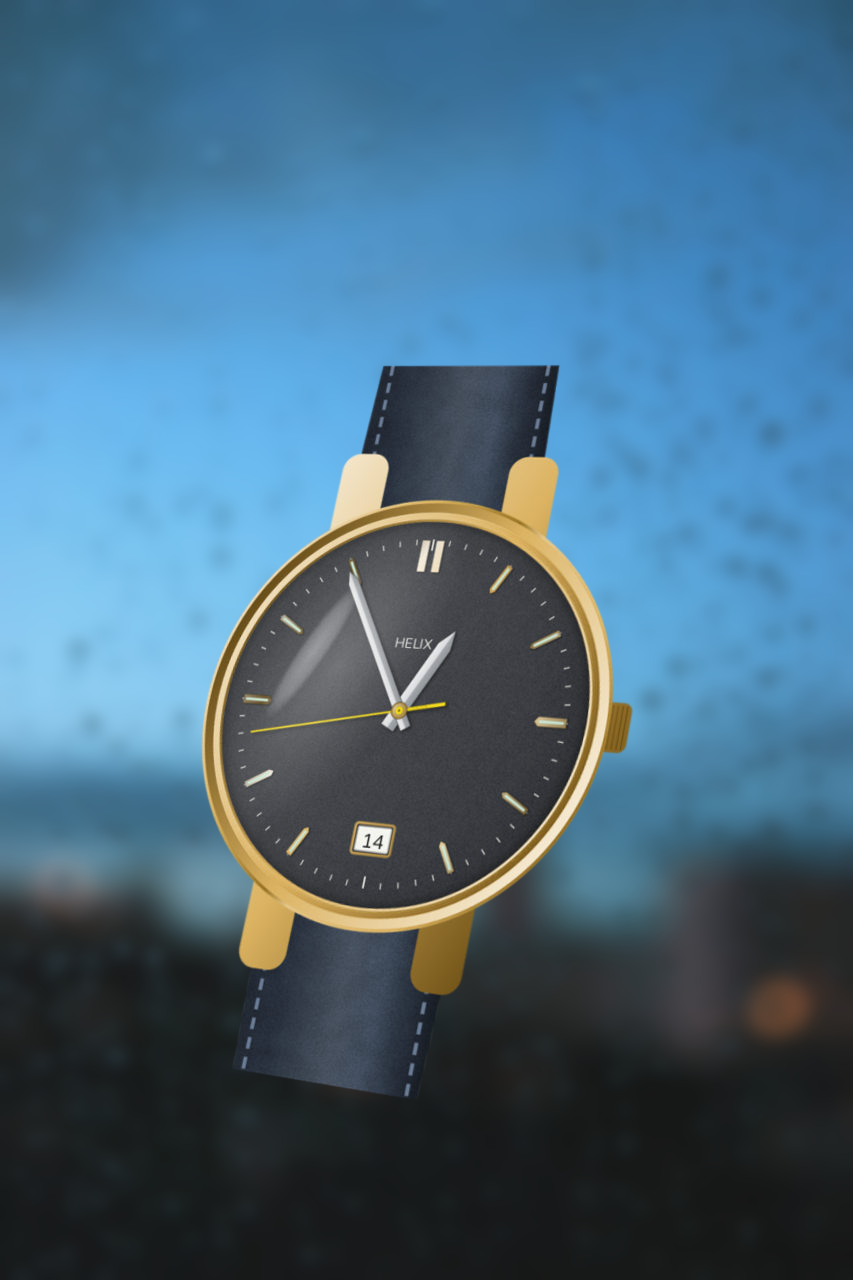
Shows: **12:54:43**
